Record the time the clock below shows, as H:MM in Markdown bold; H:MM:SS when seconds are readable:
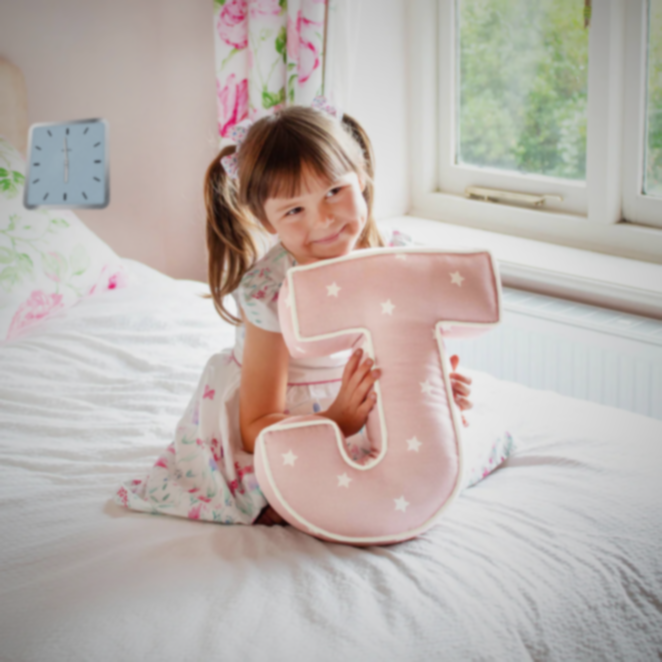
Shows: **5:59**
